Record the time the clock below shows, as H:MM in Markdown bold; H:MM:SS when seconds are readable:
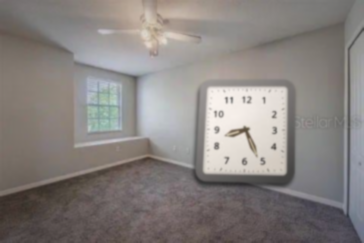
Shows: **8:26**
